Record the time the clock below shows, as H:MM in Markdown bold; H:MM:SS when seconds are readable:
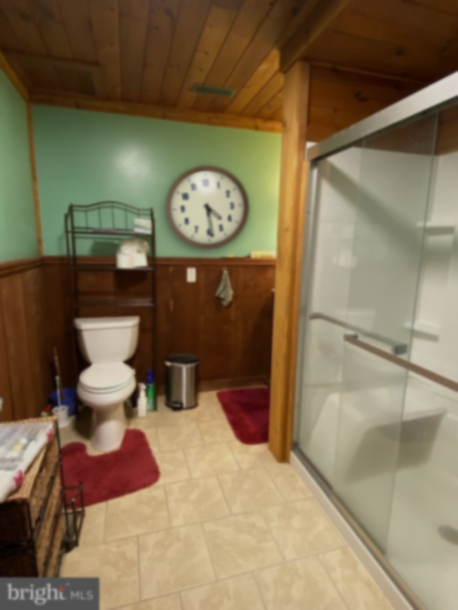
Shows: **4:29**
